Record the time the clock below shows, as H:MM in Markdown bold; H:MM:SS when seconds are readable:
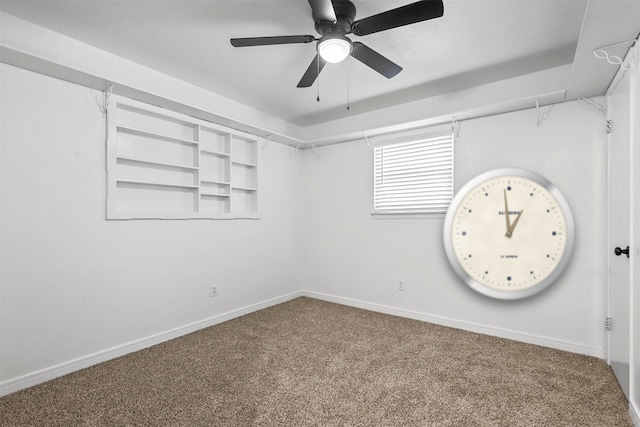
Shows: **12:59**
